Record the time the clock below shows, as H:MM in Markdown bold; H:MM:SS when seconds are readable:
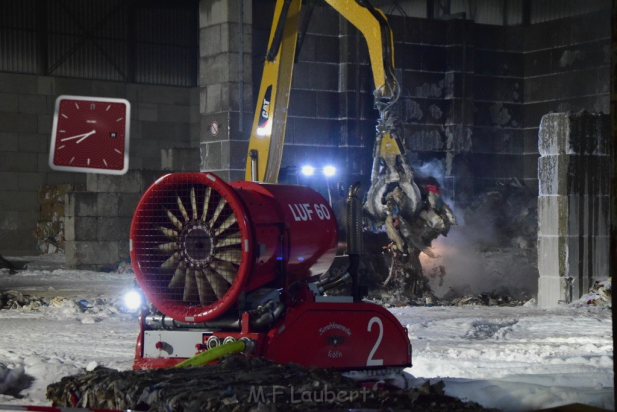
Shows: **7:42**
